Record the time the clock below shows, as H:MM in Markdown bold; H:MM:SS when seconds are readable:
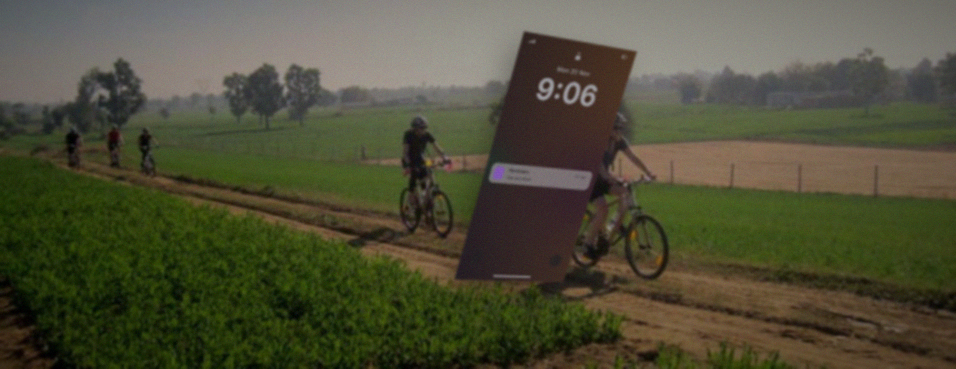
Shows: **9:06**
